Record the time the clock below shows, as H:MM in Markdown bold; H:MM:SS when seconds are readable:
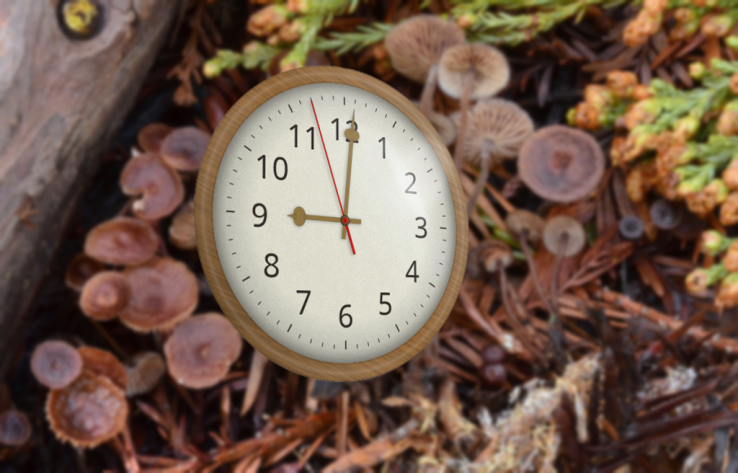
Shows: **9:00:57**
